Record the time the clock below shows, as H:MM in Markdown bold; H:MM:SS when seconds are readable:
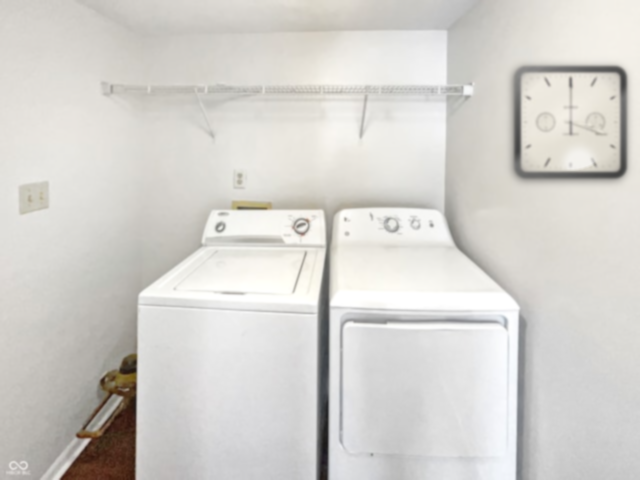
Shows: **3:18**
